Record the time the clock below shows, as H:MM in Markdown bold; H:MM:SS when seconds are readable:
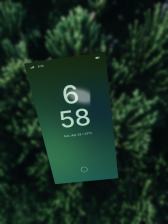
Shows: **6:58**
